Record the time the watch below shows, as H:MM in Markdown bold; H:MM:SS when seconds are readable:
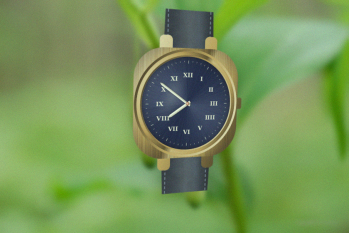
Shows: **7:51**
